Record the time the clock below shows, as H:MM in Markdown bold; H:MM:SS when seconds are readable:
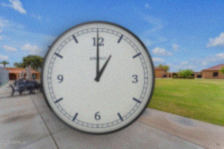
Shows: **1:00**
